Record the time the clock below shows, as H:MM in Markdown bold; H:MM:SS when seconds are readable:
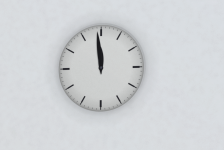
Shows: **11:59**
